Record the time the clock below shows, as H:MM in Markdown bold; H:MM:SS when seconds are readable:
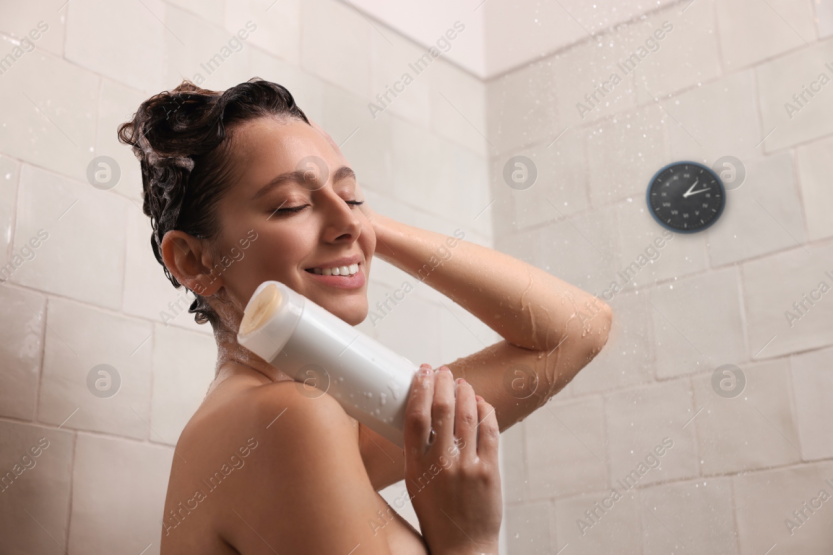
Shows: **1:12**
